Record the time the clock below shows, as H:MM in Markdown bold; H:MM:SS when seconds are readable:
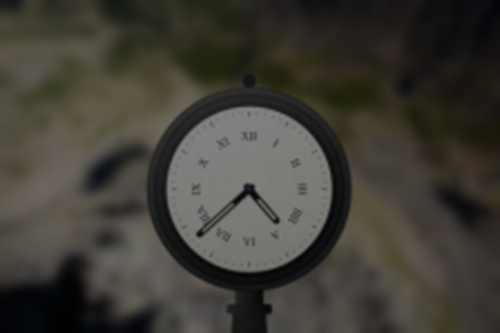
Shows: **4:38**
